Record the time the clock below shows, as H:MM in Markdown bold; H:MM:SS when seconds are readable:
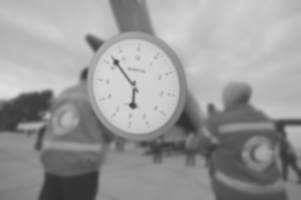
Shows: **5:52**
